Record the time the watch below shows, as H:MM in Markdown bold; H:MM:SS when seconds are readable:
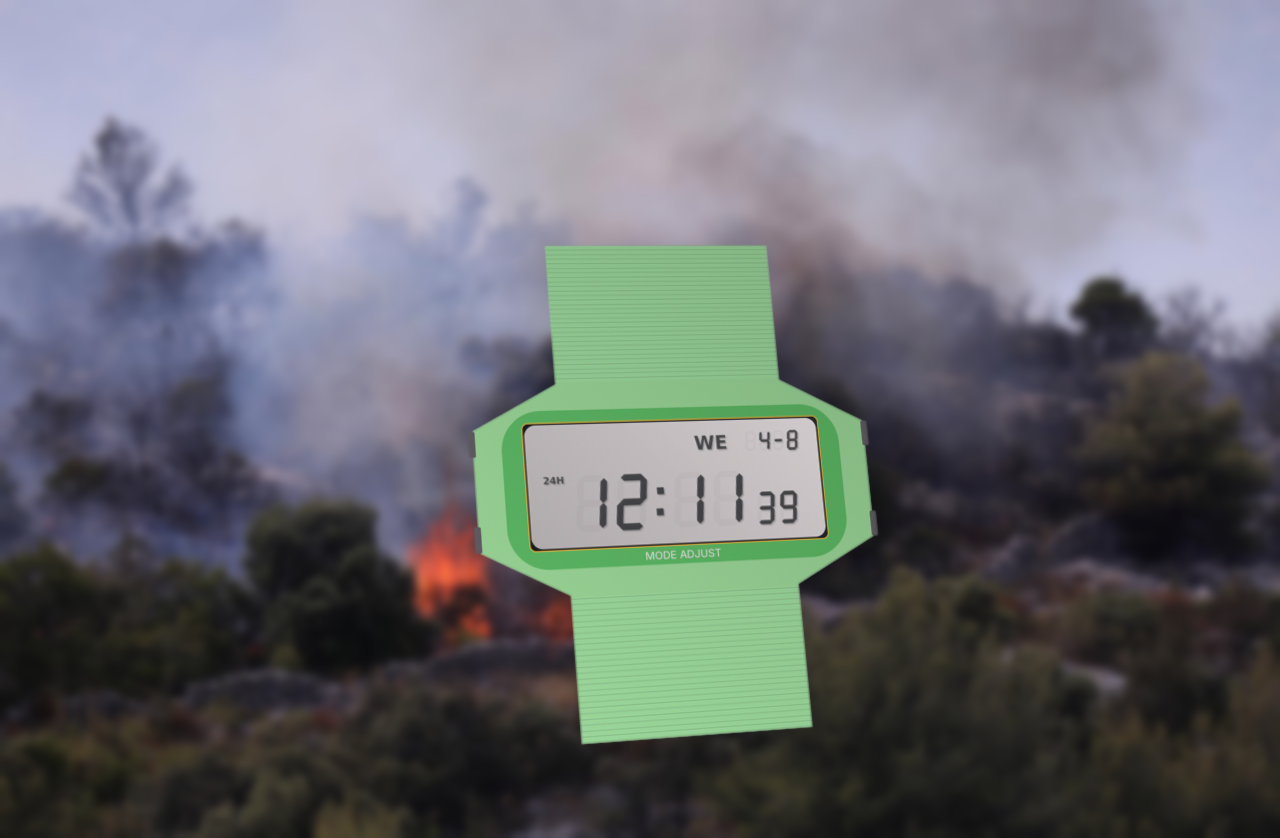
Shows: **12:11:39**
